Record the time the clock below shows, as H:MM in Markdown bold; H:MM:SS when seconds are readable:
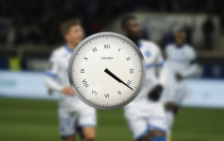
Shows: **4:21**
